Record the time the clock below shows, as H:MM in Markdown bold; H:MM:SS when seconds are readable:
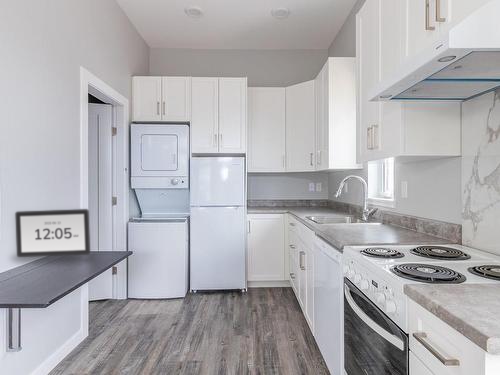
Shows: **12:05**
